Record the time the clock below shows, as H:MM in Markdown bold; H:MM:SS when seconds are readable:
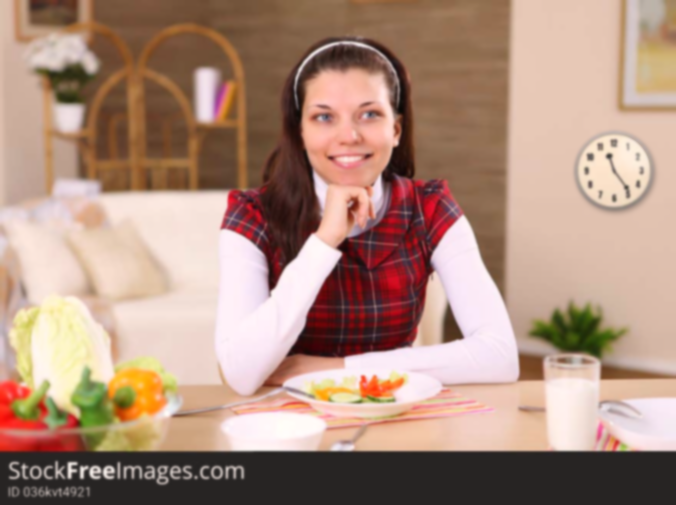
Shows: **11:24**
